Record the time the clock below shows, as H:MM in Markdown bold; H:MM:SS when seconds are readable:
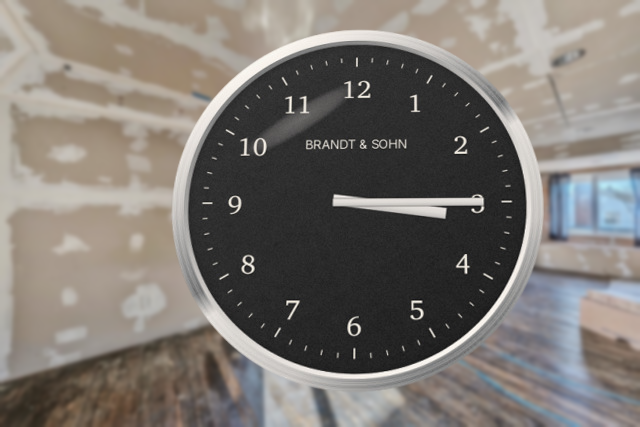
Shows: **3:15**
